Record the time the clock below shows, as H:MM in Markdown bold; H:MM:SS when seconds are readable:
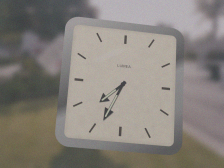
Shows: **7:34**
